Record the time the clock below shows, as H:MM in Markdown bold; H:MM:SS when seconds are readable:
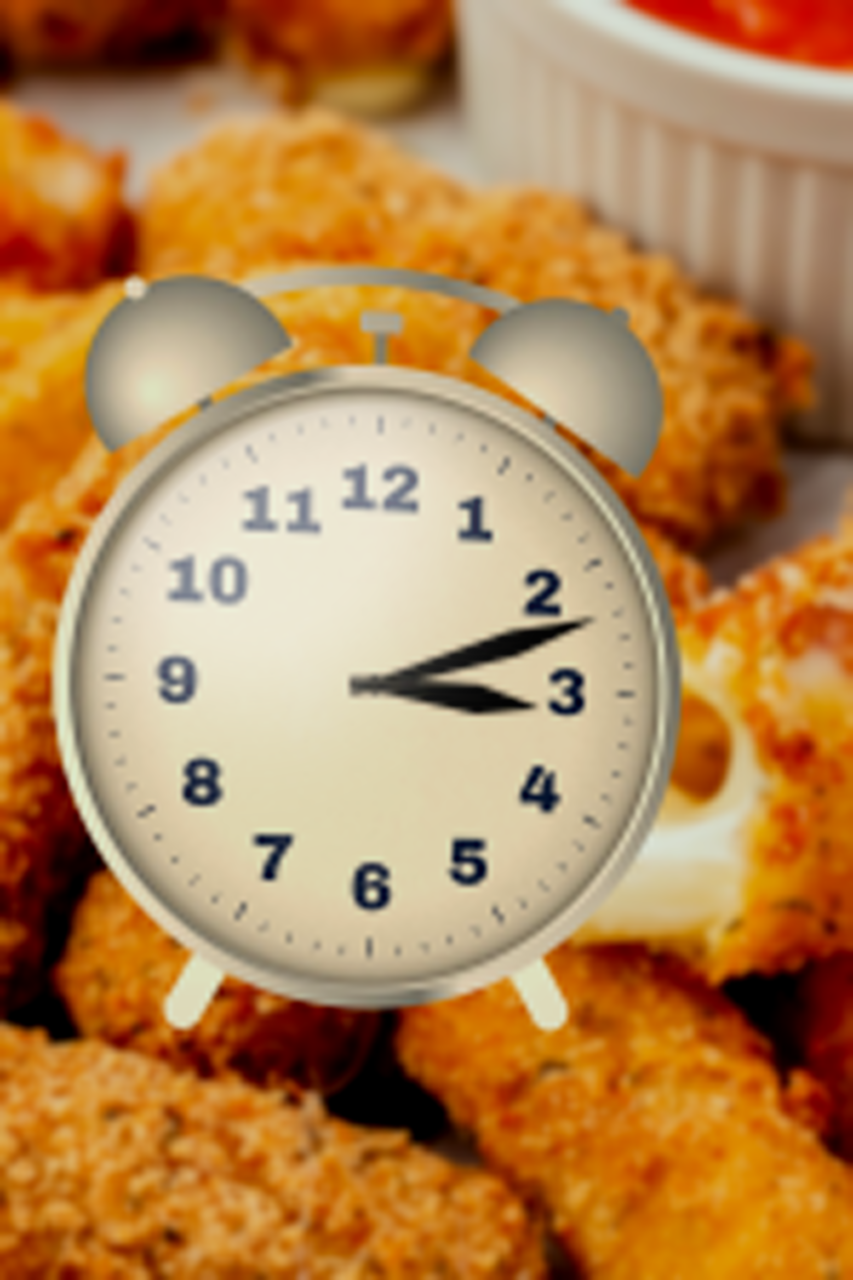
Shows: **3:12**
